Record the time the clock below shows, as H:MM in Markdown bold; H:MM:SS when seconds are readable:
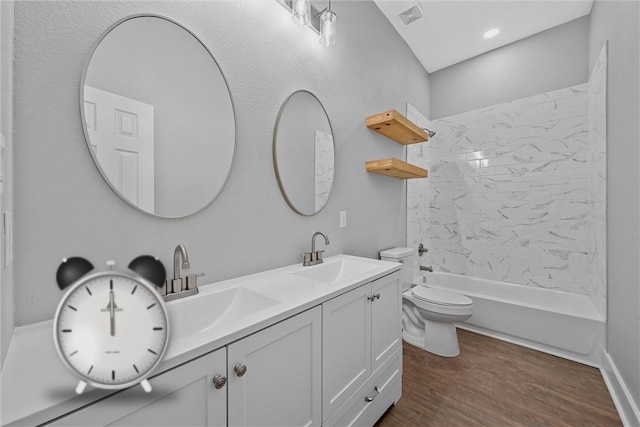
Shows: **12:00**
